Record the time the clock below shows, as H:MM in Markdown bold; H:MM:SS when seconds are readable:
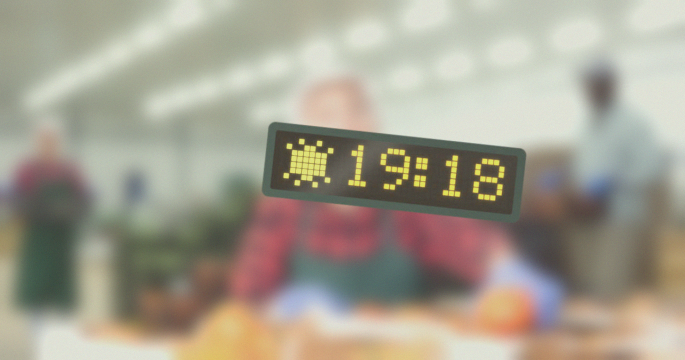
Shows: **19:18**
